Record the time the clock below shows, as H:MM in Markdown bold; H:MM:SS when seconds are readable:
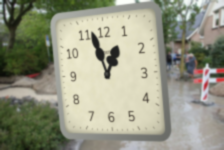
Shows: **12:57**
